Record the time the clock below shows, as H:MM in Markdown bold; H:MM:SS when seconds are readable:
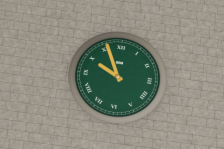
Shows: **9:56**
